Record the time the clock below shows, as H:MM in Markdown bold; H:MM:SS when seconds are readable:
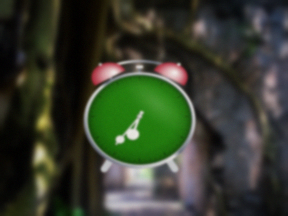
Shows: **6:36**
